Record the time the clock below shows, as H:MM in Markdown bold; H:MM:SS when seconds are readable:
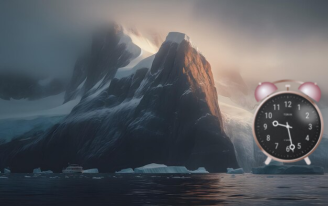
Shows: **9:28**
